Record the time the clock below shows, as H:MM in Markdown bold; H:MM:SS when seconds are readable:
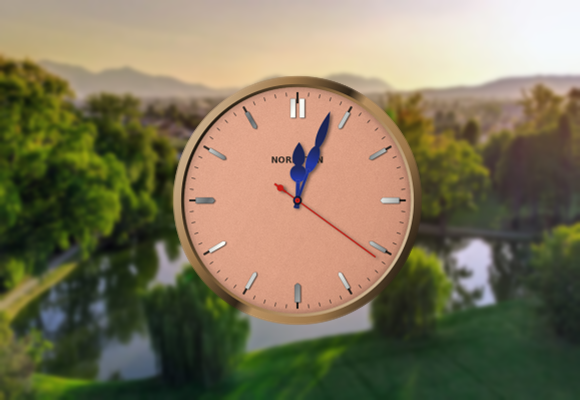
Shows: **12:03:21**
